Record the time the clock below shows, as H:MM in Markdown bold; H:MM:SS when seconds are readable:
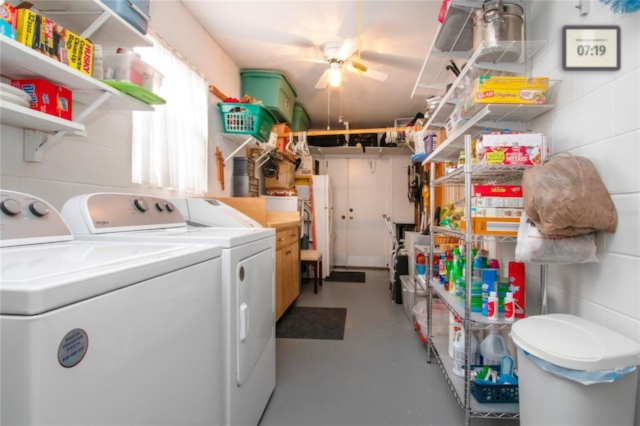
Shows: **7:19**
